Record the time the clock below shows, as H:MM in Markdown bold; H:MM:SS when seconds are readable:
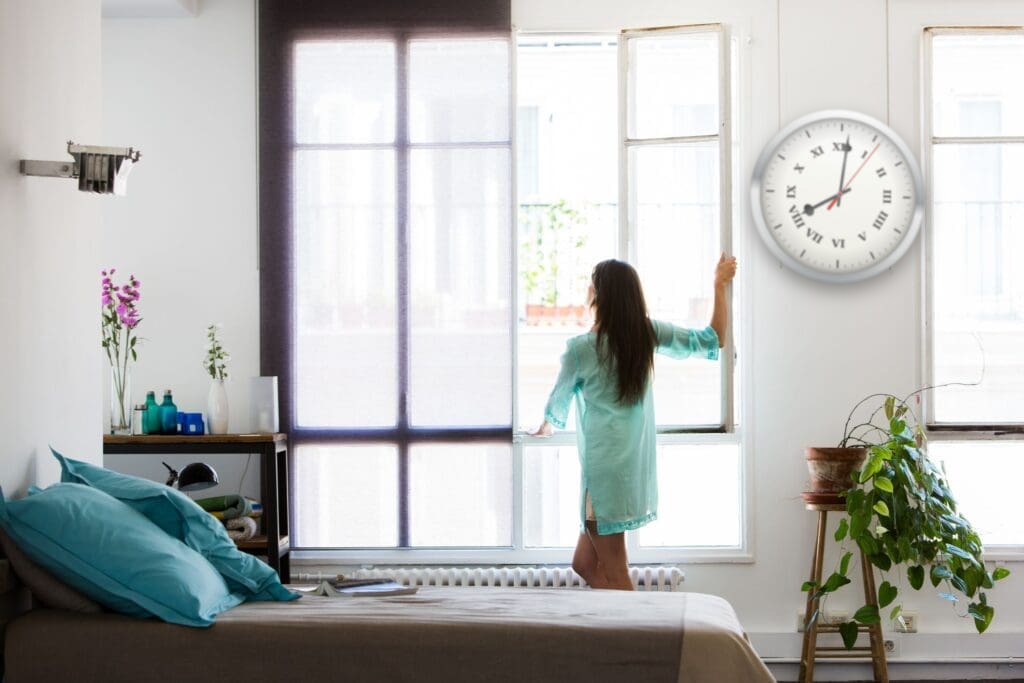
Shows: **8:01:06**
